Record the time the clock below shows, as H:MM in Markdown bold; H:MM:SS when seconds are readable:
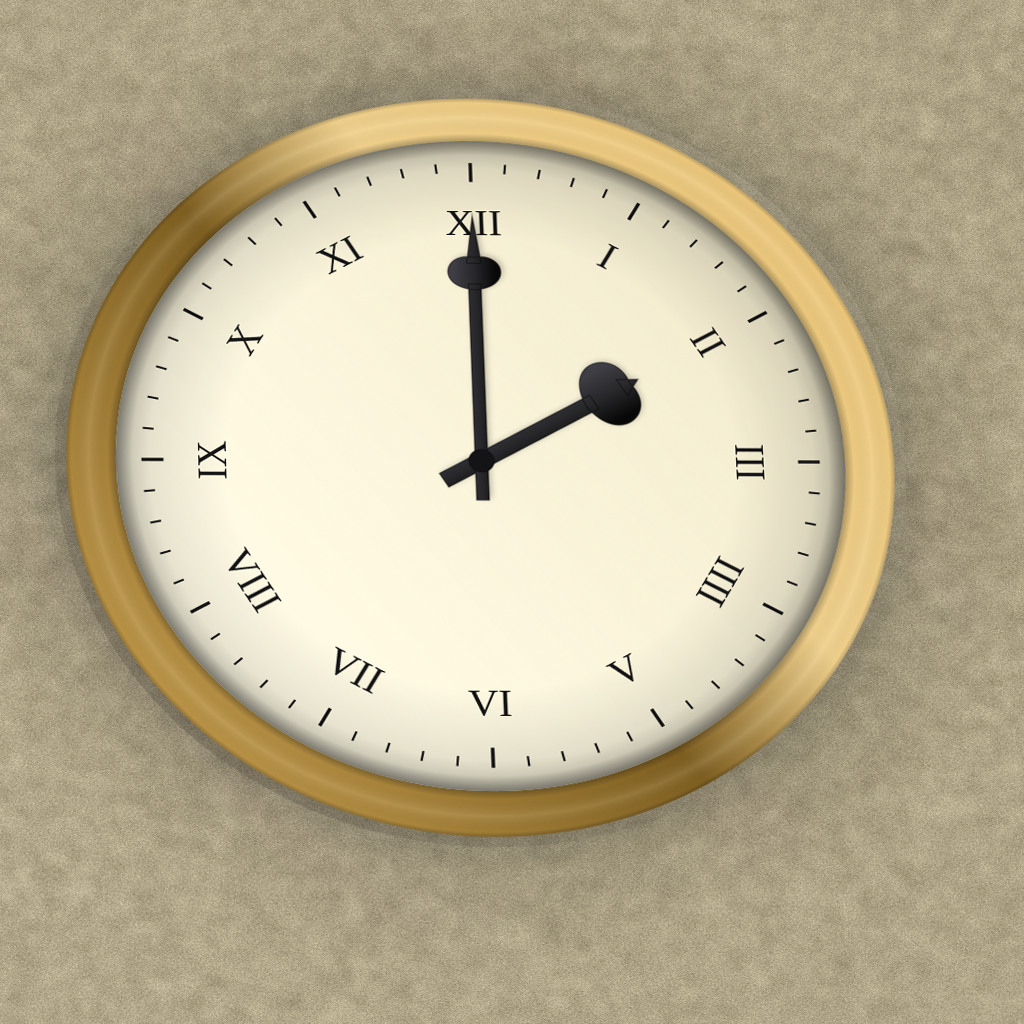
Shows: **2:00**
